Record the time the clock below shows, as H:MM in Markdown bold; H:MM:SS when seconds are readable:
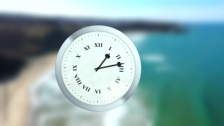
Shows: **1:13**
